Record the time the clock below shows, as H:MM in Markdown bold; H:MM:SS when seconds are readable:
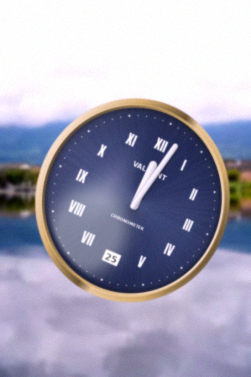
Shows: **12:02**
